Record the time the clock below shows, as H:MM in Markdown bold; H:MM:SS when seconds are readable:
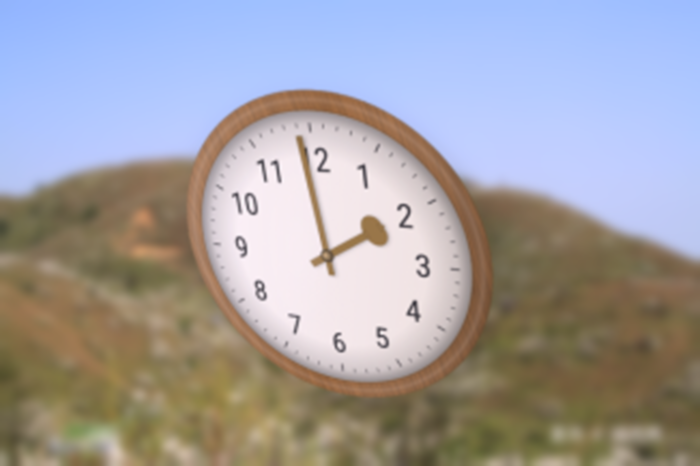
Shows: **1:59**
